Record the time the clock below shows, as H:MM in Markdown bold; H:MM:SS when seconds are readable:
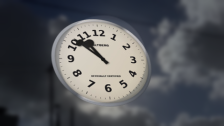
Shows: **10:52**
